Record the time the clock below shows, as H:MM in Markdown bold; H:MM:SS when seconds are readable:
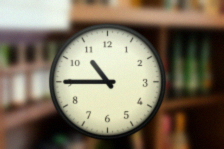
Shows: **10:45**
